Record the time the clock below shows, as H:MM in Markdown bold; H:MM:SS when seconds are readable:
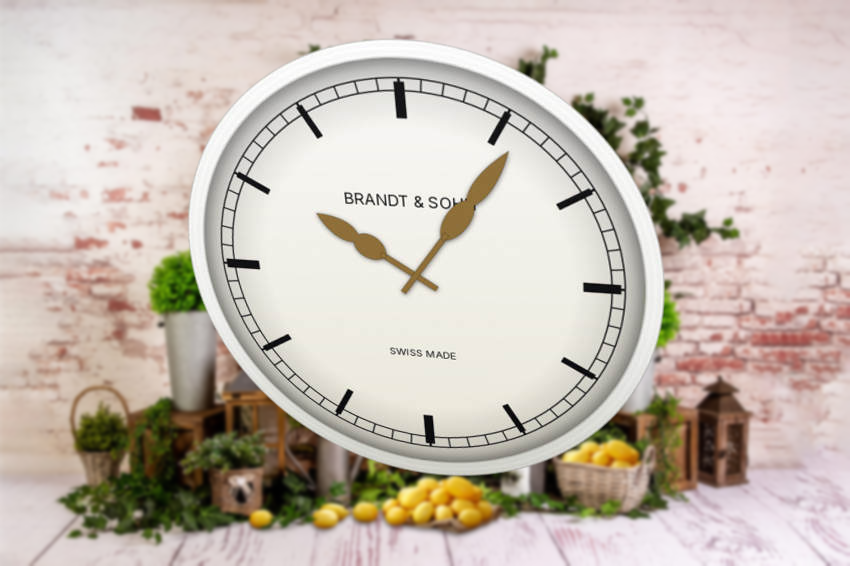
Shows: **10:06**
